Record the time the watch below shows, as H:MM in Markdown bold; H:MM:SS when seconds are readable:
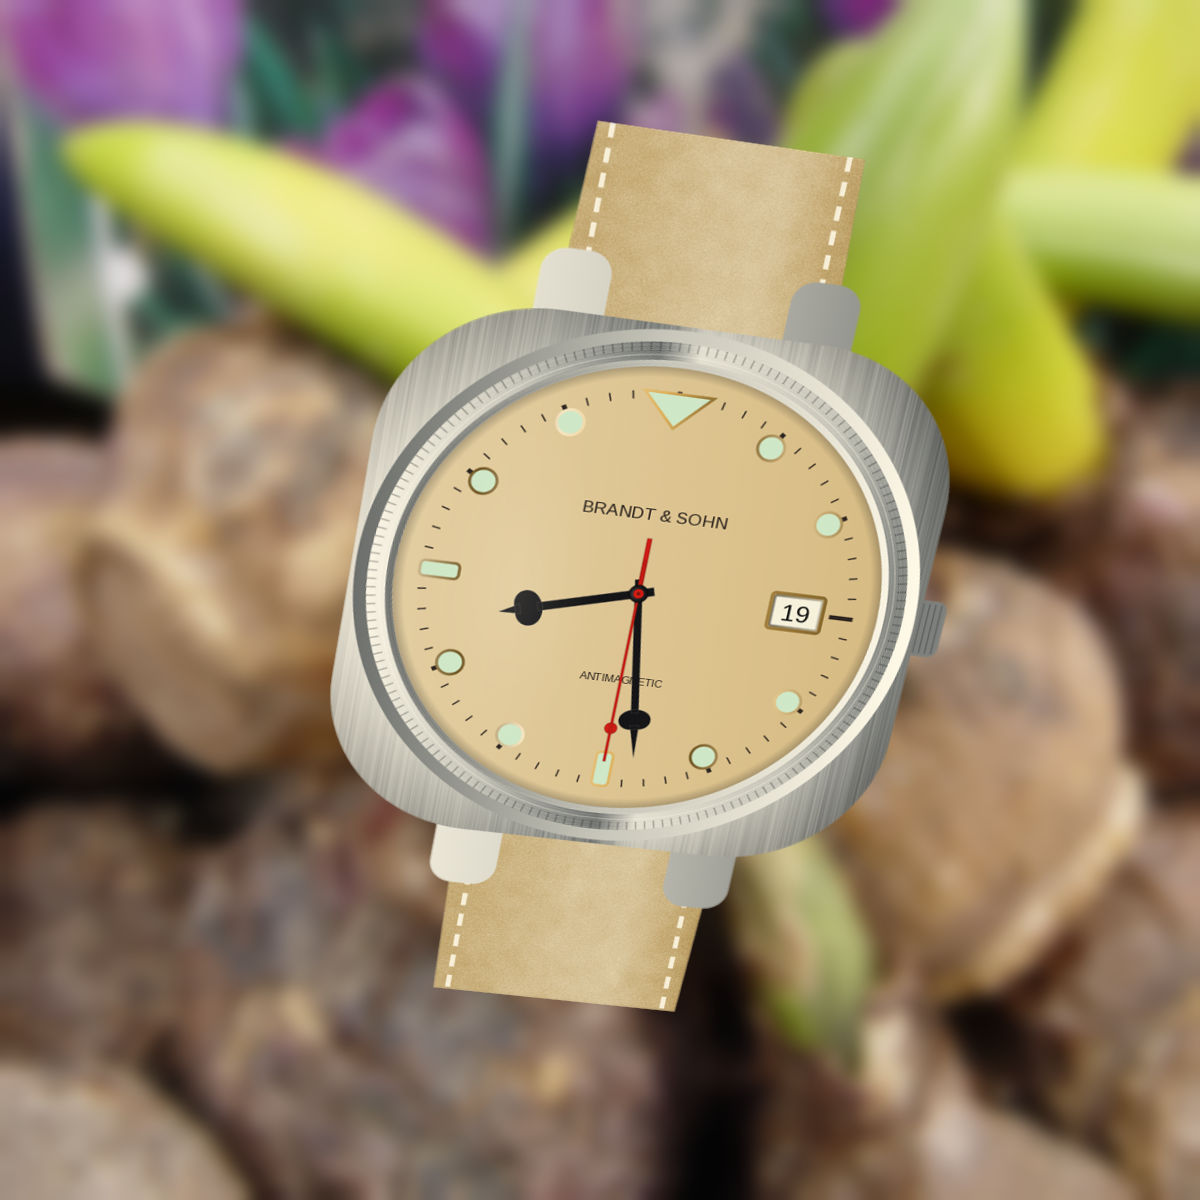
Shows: **8:28:30**
